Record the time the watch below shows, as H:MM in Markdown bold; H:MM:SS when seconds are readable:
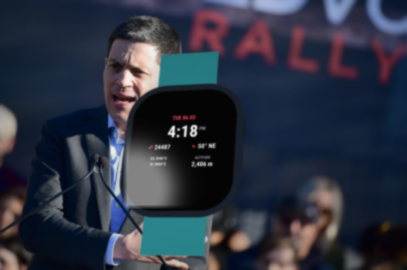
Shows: **4:18**
